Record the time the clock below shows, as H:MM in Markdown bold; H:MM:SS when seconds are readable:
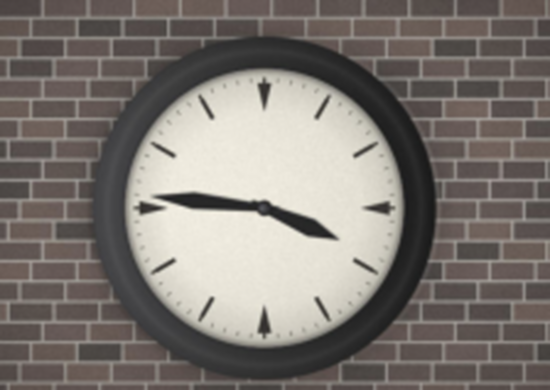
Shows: **3:46**
